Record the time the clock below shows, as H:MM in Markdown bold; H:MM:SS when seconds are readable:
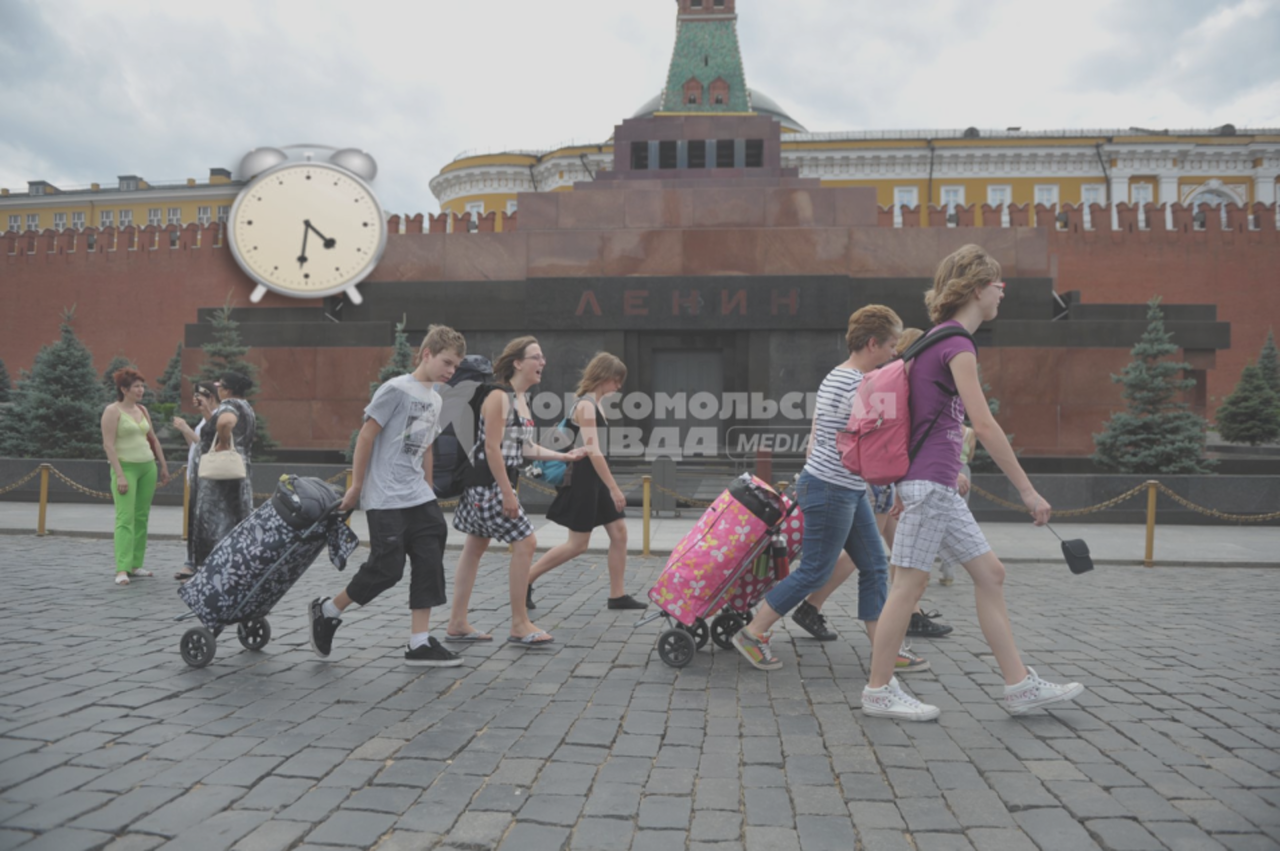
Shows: **4:31**
